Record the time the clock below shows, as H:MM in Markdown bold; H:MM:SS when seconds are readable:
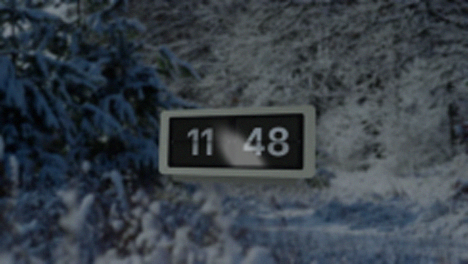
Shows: **11:48**
